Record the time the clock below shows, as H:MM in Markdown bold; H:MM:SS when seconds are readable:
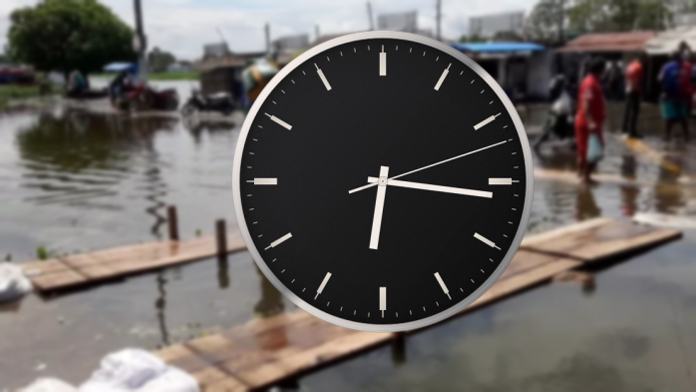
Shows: **6:16:12**
